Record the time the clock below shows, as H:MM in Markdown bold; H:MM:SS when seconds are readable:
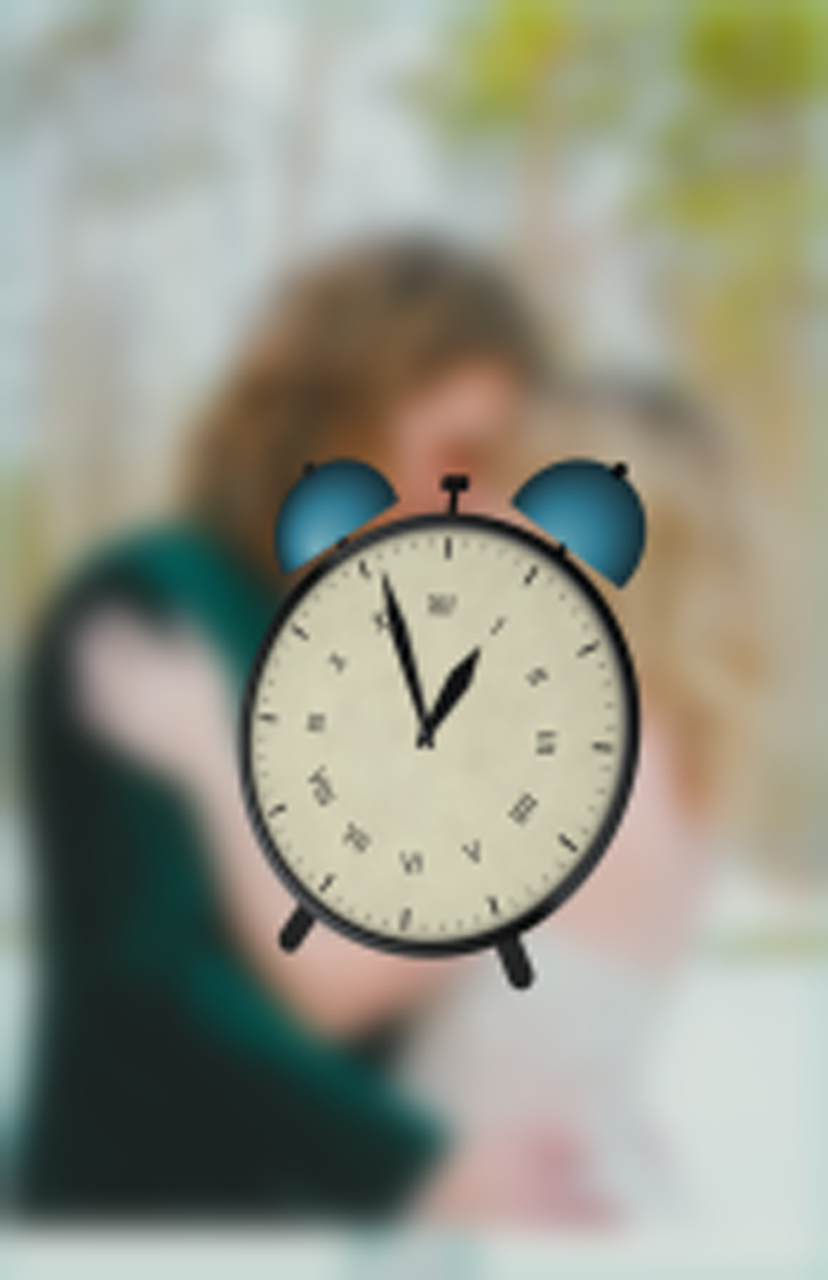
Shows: **12:56**
